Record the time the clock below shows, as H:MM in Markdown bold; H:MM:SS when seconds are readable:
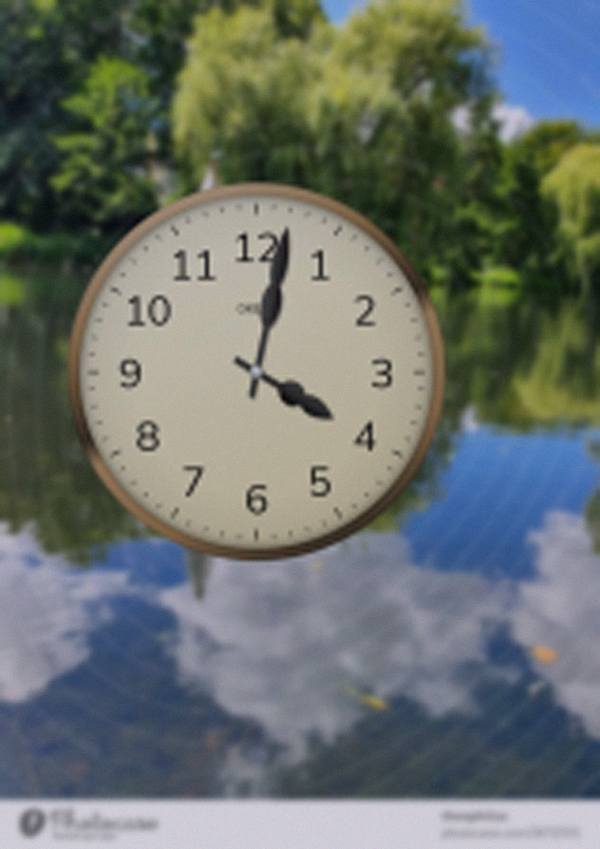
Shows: **4:02**
